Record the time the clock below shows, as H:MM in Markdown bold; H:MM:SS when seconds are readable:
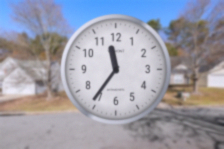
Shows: **11:36**
